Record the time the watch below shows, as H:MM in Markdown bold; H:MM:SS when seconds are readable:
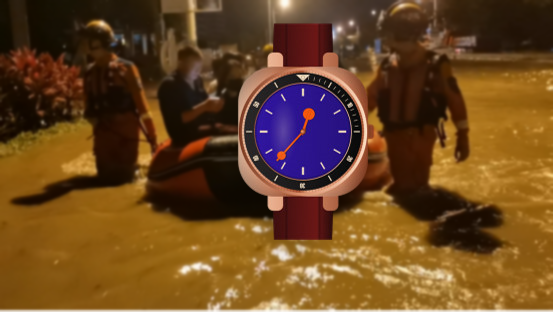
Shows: **12:37**
